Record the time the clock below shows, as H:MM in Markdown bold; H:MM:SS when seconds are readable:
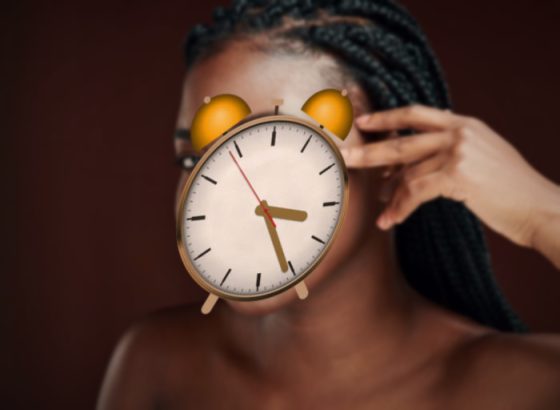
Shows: **3:25:54**
